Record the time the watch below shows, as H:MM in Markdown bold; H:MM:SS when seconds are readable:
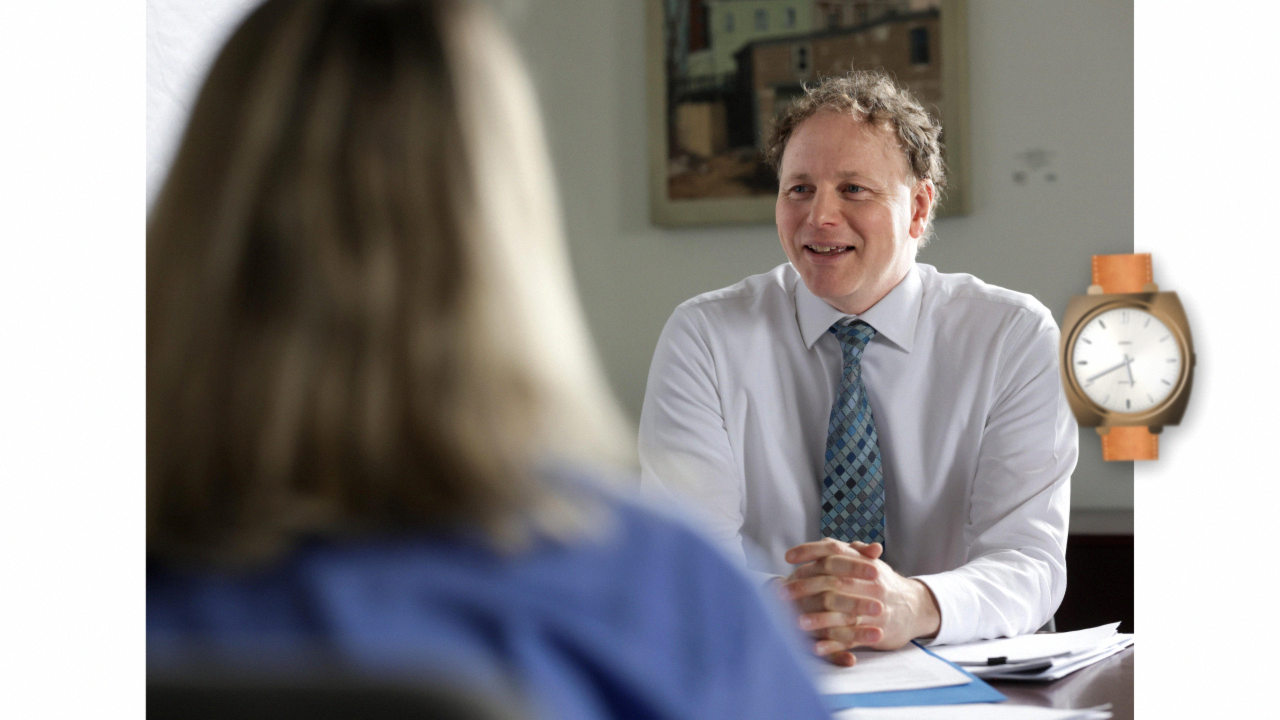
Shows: **5:41**
